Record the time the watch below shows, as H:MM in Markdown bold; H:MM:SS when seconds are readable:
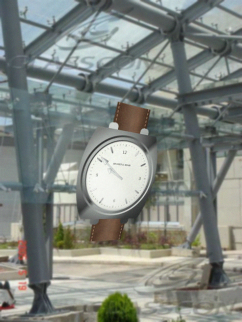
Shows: **9:51**
